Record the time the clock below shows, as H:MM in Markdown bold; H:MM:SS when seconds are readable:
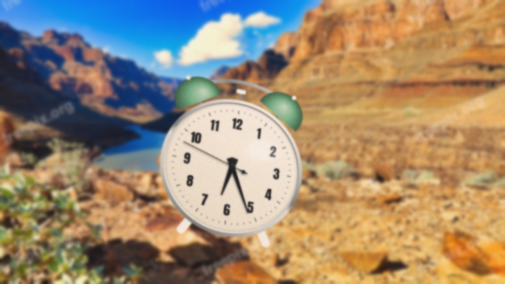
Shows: **6:25:48**
